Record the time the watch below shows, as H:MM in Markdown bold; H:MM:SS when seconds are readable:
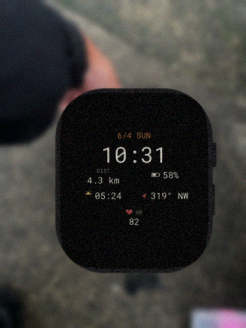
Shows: **10:31**
